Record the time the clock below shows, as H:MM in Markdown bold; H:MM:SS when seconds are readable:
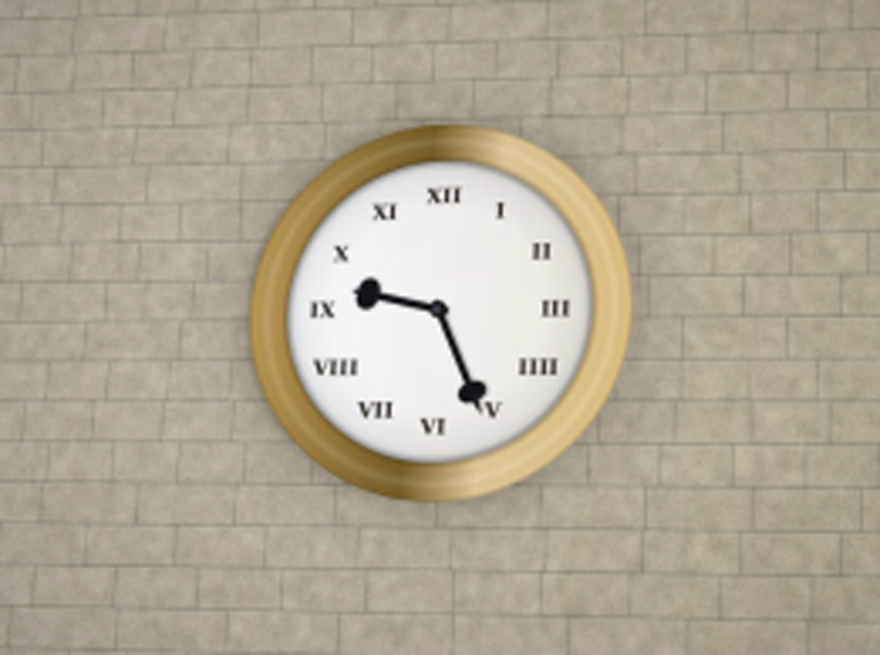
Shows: **9:26**
